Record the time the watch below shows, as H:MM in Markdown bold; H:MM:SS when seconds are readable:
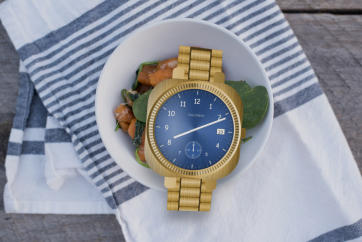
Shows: **8:11**
